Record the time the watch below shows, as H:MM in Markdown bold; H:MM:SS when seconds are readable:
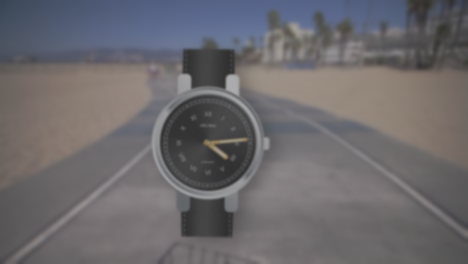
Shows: **4:14**
